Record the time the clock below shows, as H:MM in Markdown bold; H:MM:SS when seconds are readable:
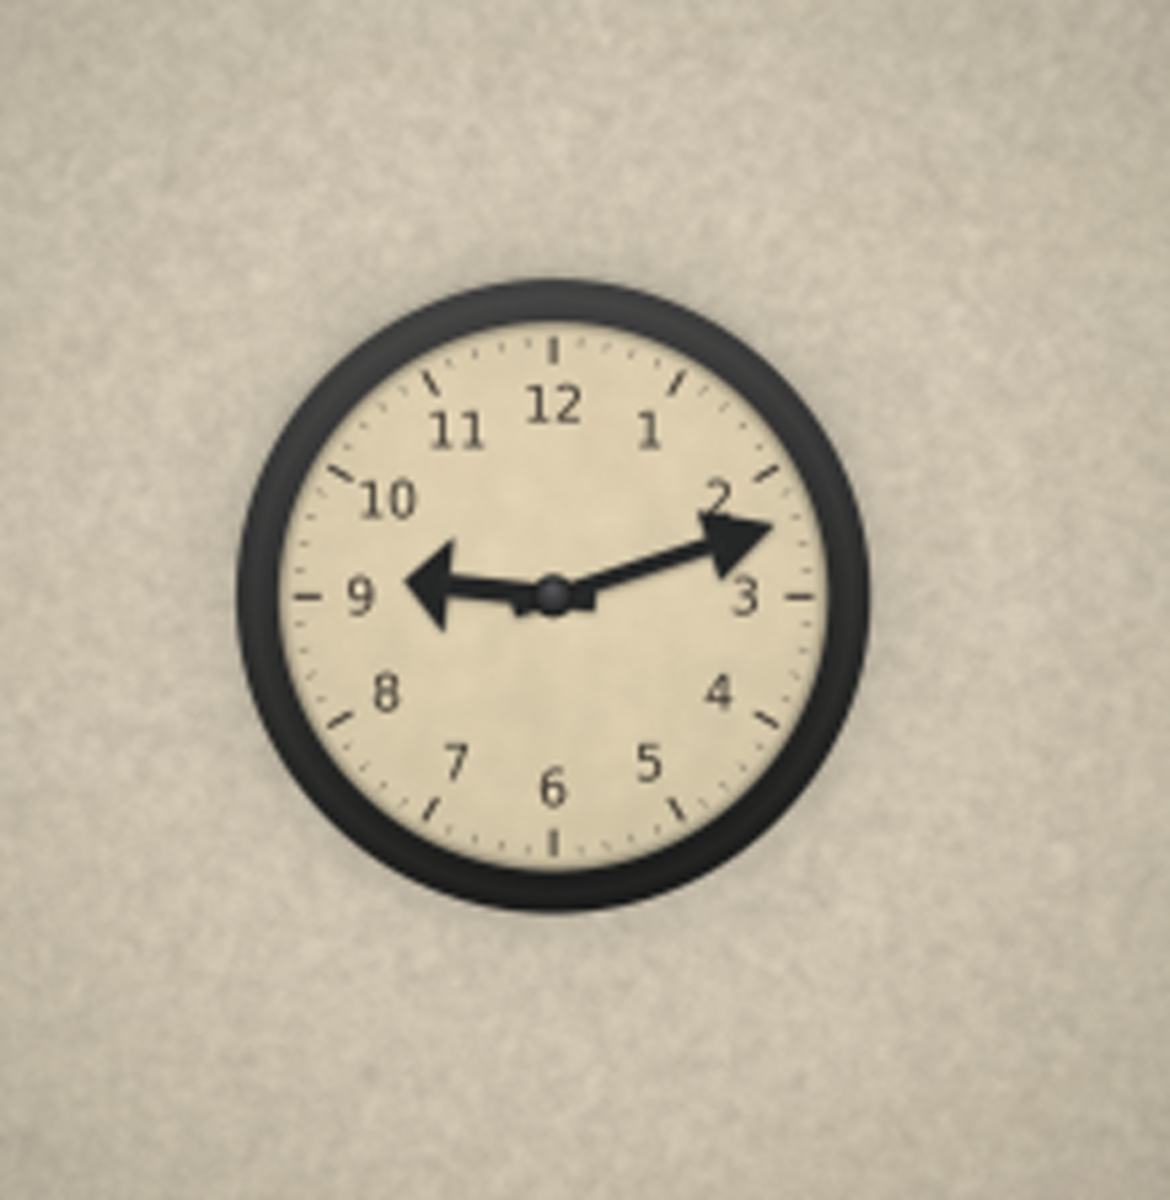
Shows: **9:12**
